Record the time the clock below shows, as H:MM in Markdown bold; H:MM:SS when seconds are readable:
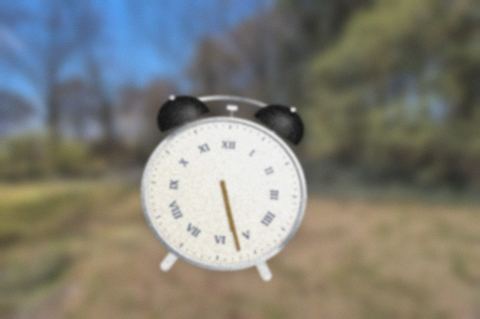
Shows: **5:27**
